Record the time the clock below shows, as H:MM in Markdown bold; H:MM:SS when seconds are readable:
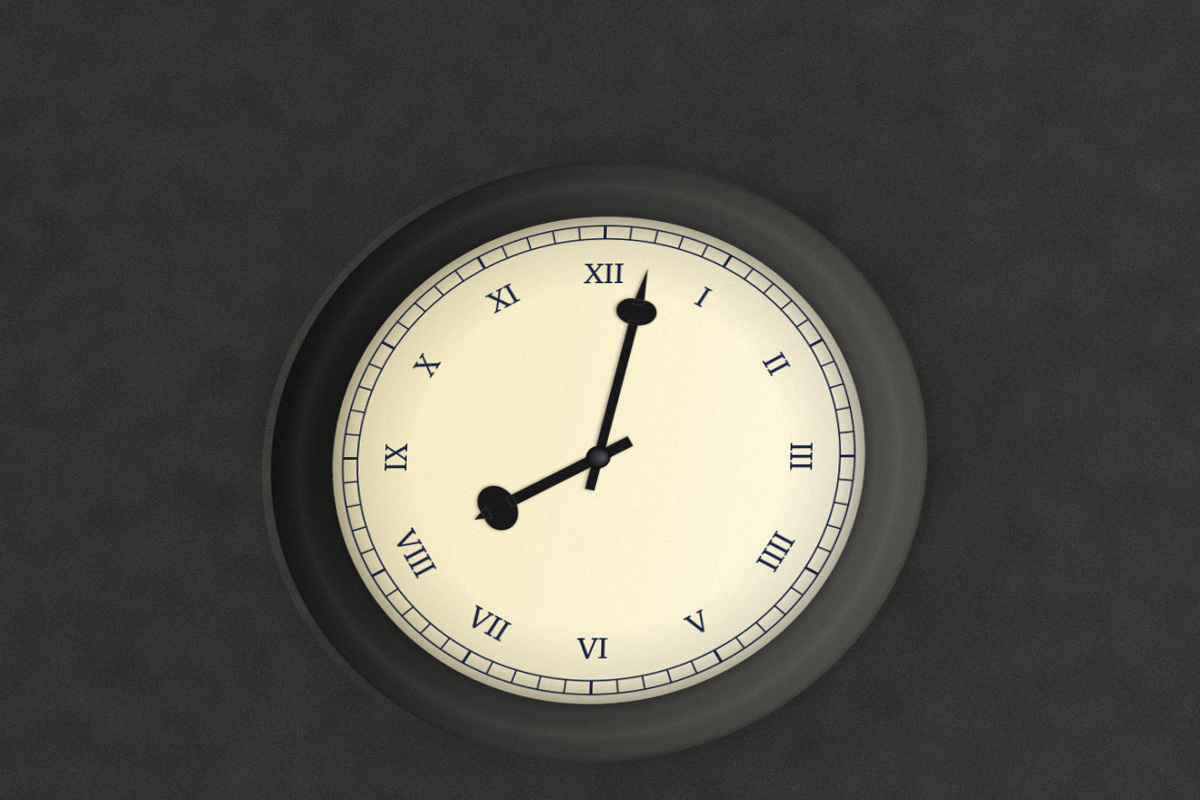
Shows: **8:02**
